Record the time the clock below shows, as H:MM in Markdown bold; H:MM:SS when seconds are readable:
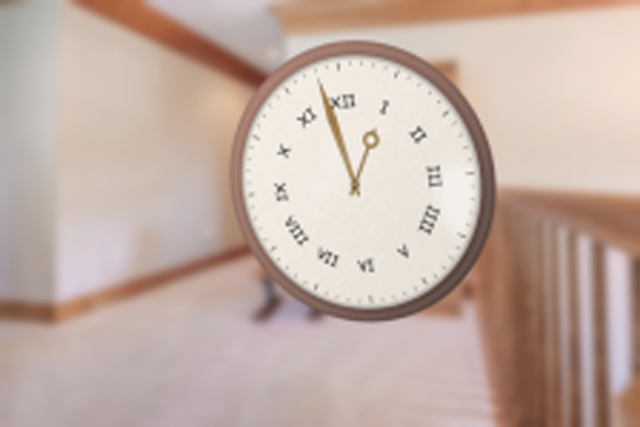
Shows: **12:58**
